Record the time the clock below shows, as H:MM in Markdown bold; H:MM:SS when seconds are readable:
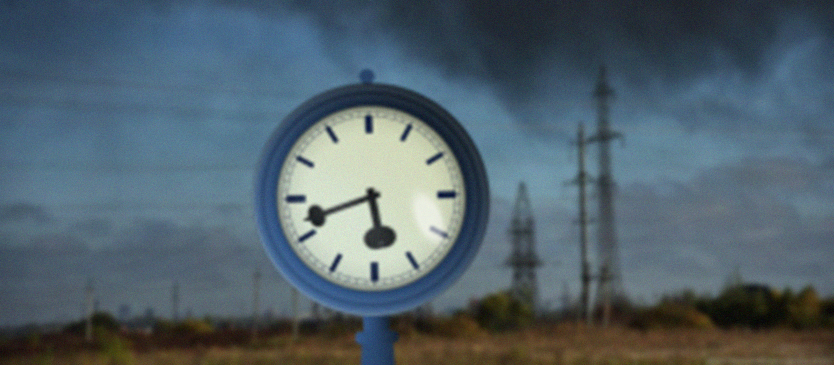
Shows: **5:42**
